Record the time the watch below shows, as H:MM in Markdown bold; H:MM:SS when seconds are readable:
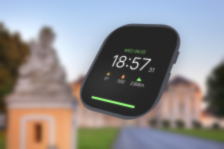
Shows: **18:57**
